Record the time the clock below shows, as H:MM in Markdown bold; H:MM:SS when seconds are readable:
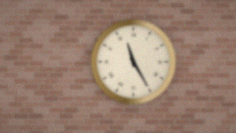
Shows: **11:25**
